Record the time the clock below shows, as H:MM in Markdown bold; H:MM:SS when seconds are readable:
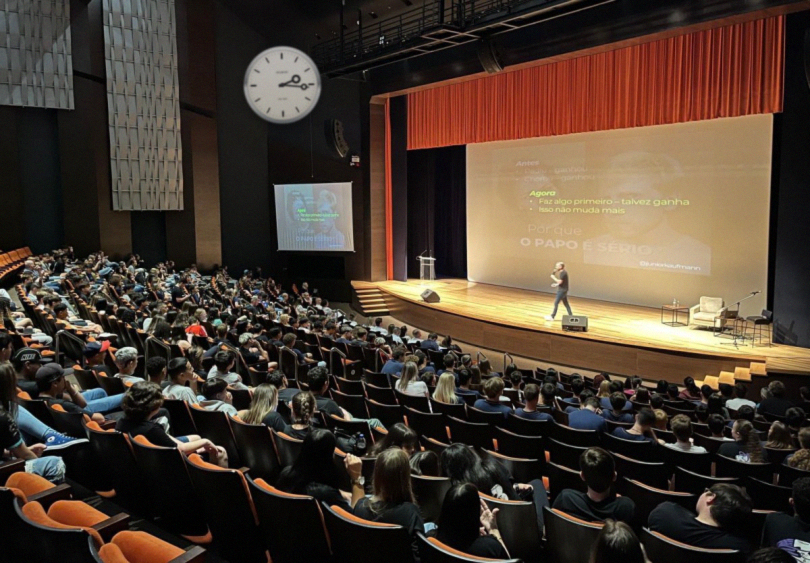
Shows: **2:16**
